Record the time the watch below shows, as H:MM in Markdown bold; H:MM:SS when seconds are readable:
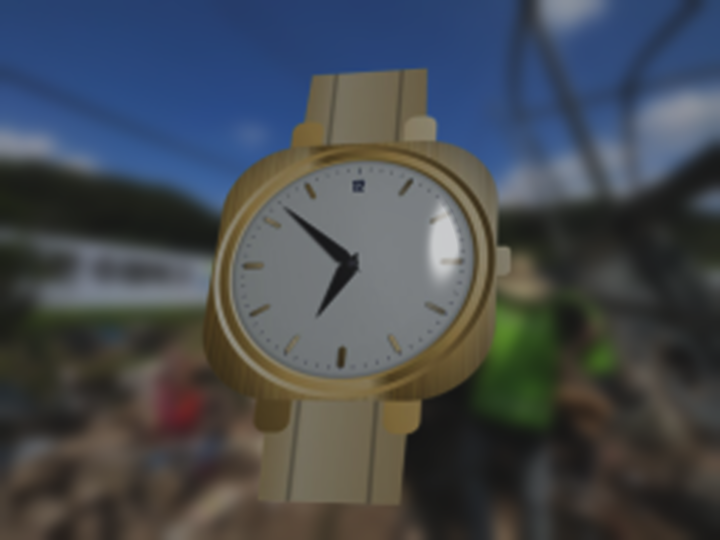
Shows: **6:52**
